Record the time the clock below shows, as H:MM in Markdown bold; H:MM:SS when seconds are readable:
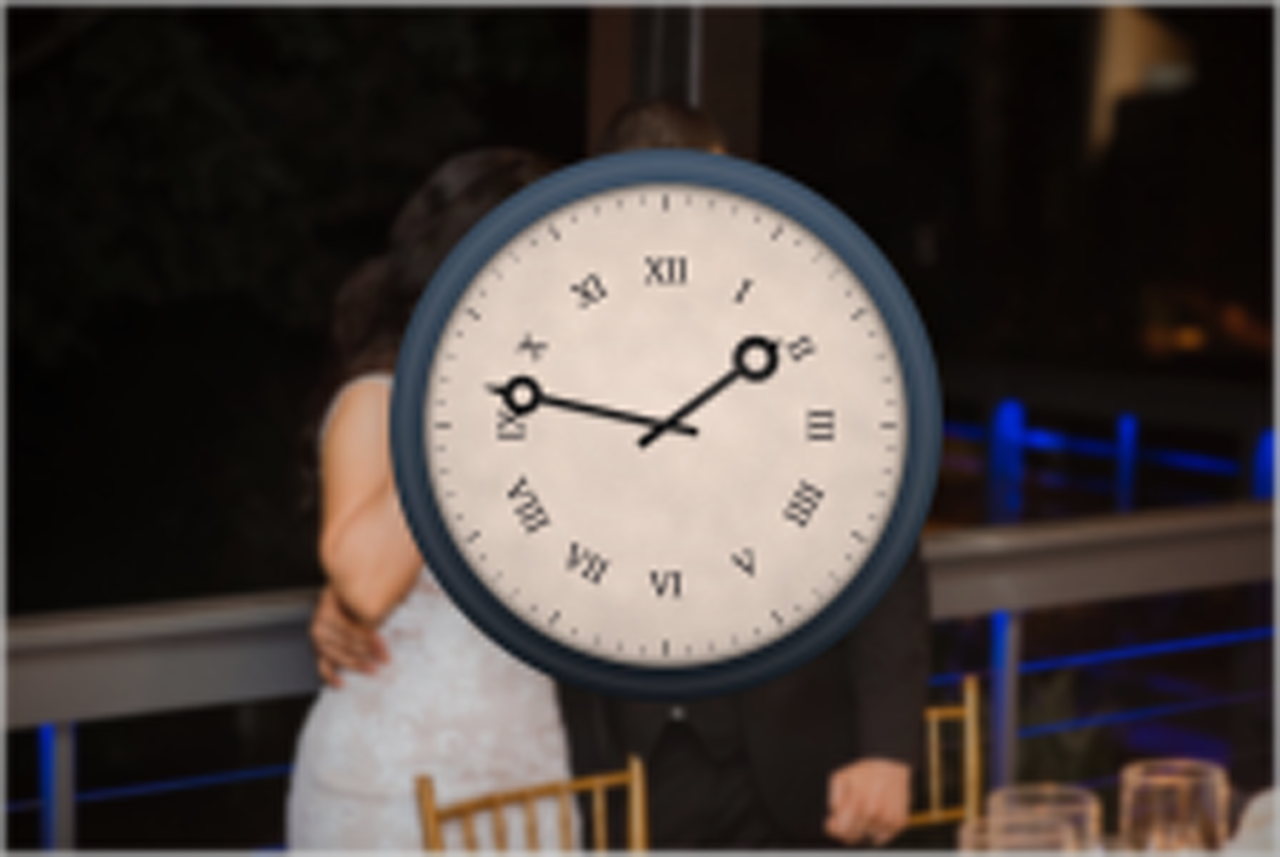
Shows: **1:47**
